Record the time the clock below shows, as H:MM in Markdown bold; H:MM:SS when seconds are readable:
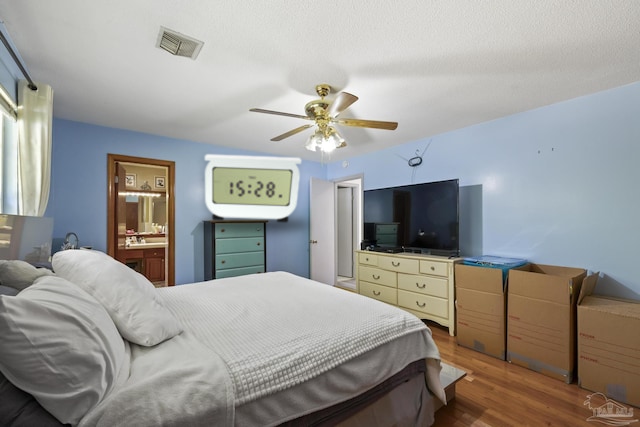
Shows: **15:28**
